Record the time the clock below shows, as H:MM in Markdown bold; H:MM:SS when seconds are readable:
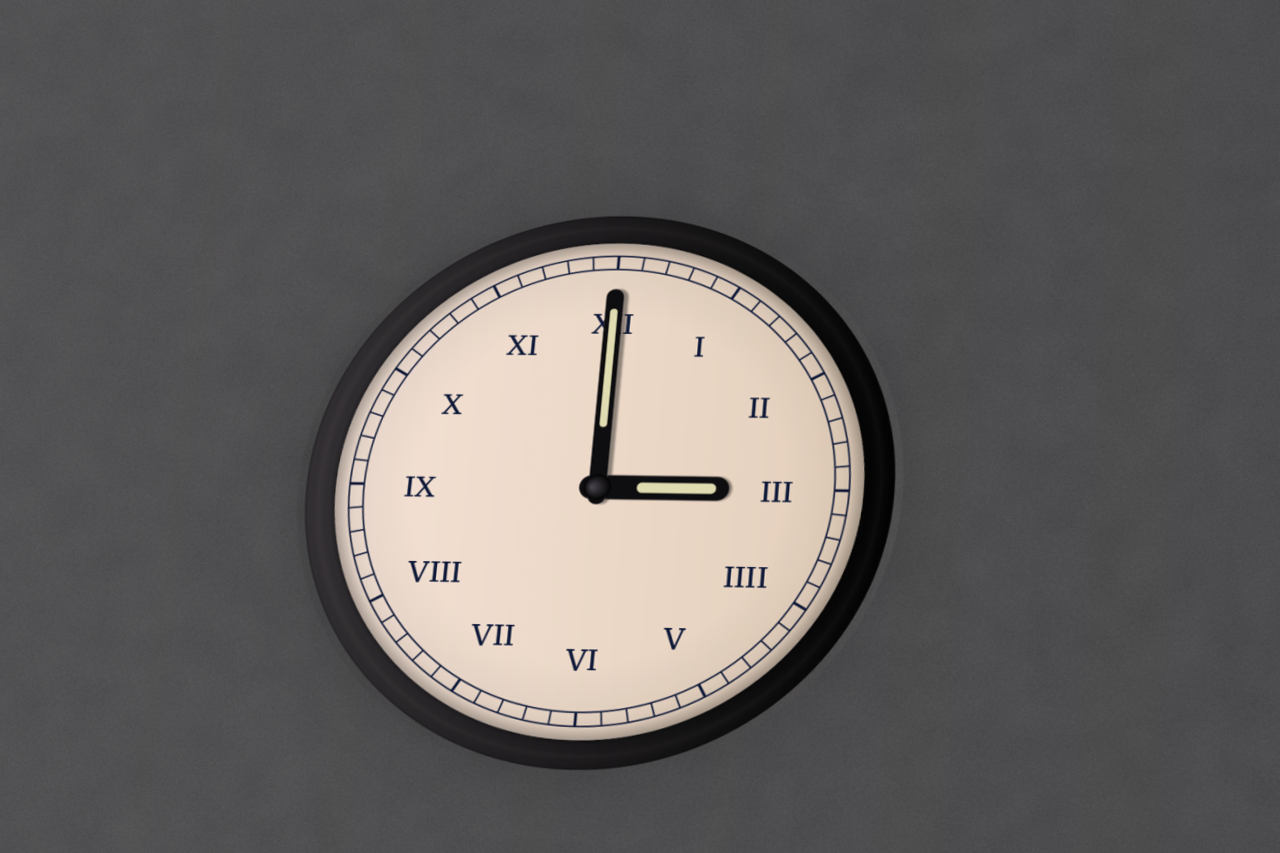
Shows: **3:00**
